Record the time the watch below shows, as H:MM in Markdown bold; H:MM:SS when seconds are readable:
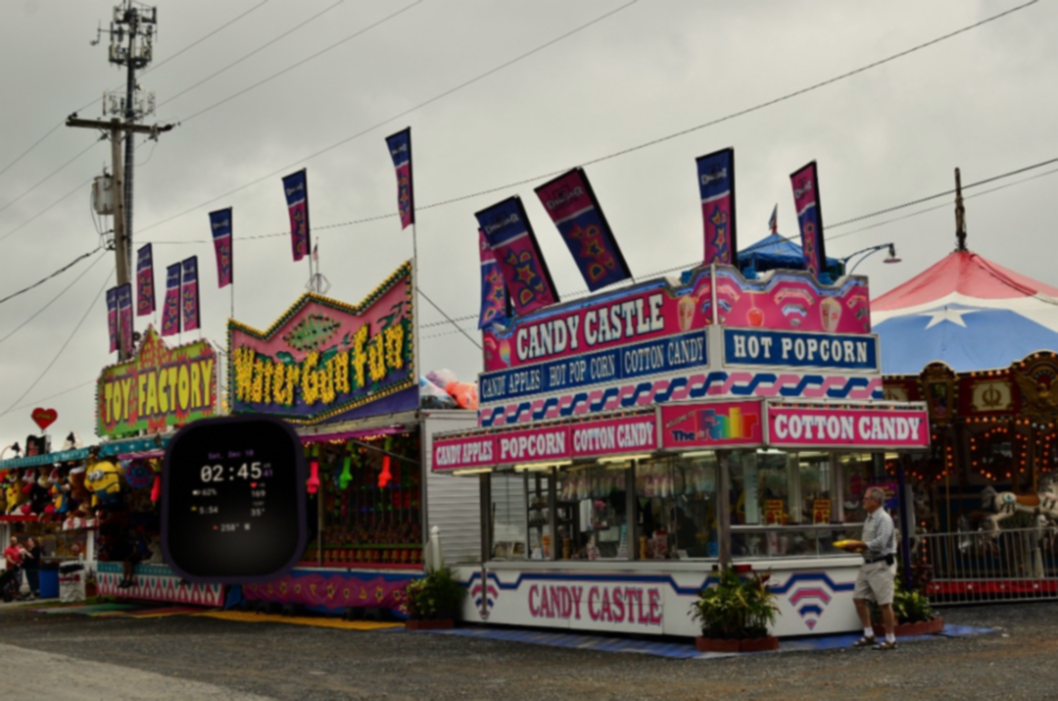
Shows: **2:45**
